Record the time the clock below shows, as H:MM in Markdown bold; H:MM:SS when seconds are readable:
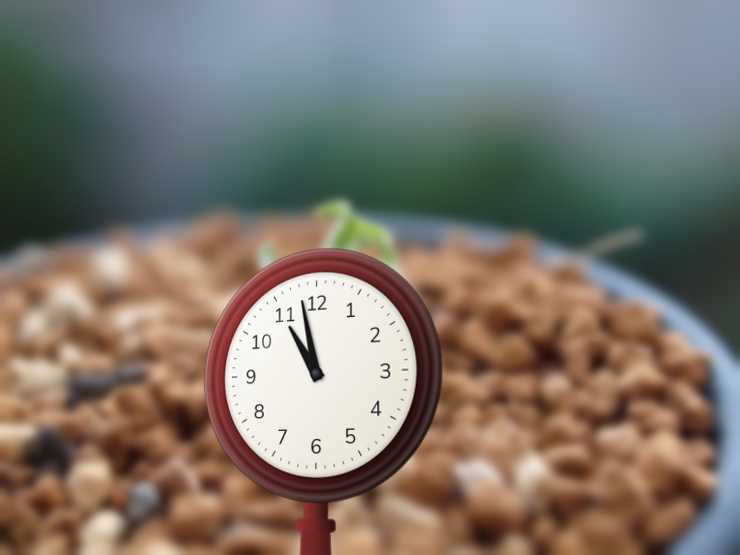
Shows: **10:58**
